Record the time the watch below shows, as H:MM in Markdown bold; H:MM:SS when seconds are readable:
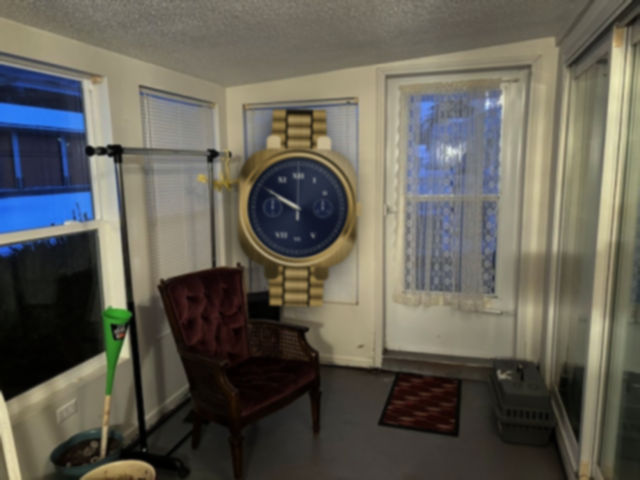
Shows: **9:50**
